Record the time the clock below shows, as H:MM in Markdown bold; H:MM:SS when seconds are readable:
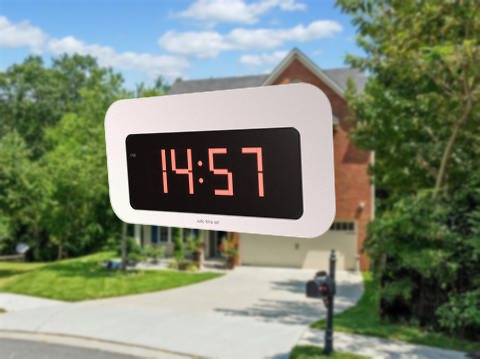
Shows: **14:57**
